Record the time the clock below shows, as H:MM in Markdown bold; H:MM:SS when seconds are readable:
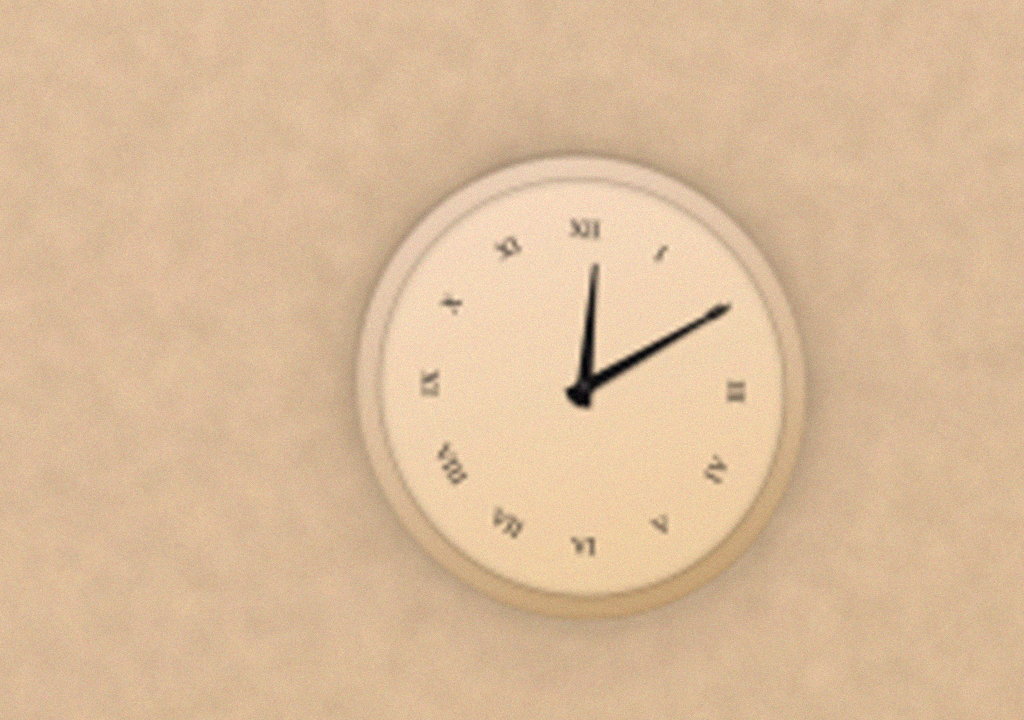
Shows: **12:10**
